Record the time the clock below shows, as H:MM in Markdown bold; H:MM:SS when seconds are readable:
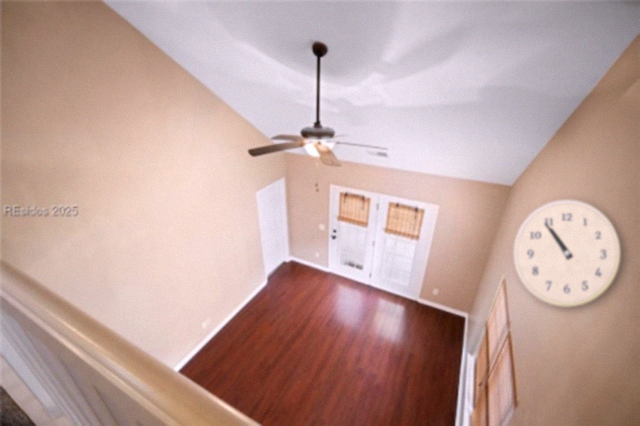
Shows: **10:54**
